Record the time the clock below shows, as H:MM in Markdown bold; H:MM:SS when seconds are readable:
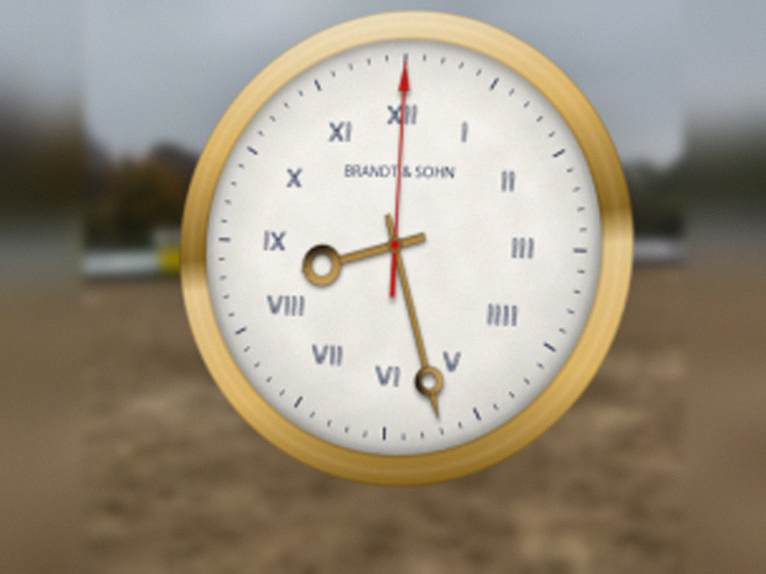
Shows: **8:27:00**
